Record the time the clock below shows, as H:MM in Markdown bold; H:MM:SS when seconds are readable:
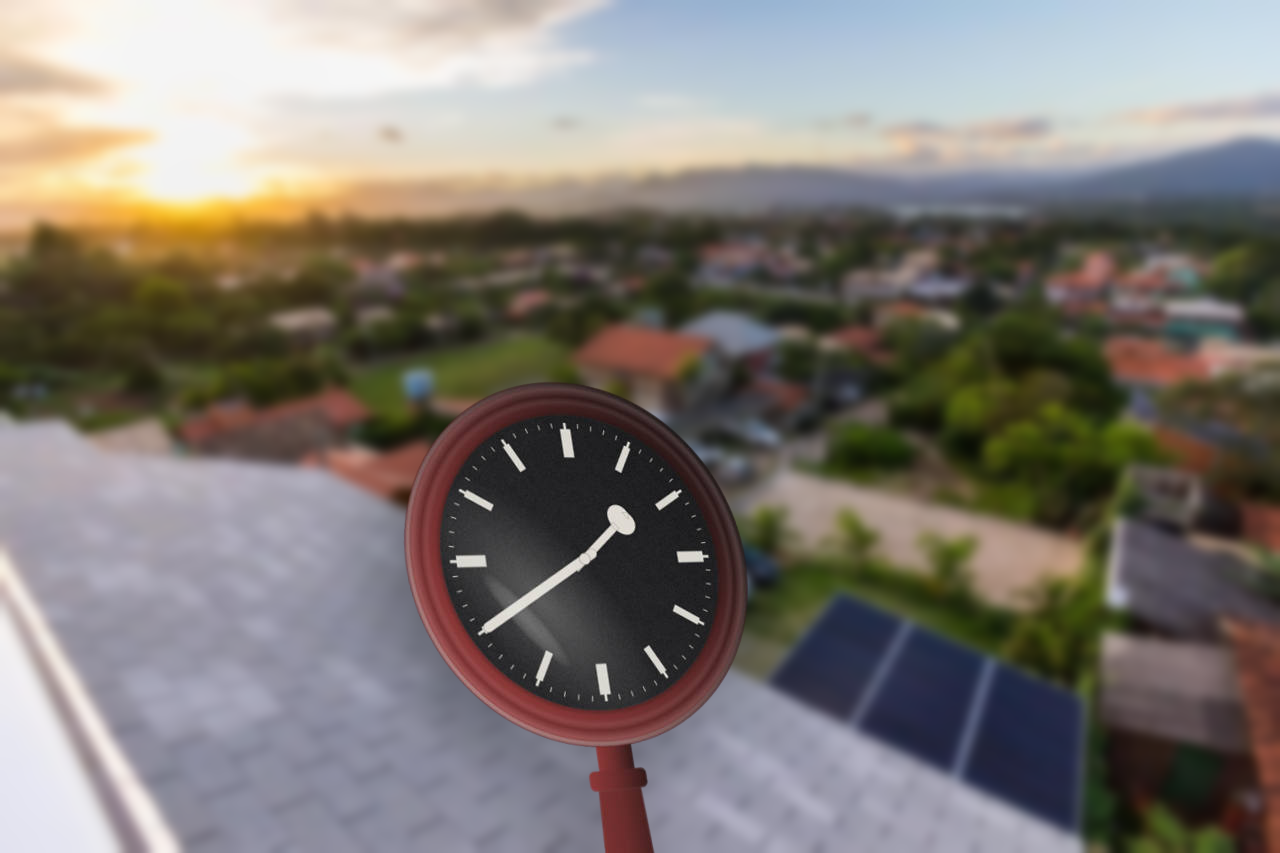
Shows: **1:40**
